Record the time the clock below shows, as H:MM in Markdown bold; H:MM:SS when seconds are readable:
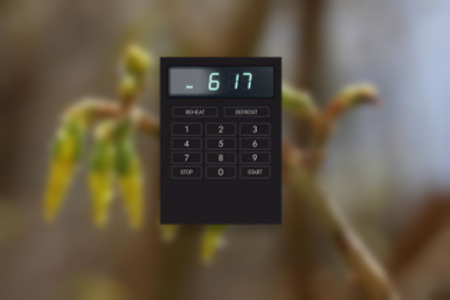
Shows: **6:17**
